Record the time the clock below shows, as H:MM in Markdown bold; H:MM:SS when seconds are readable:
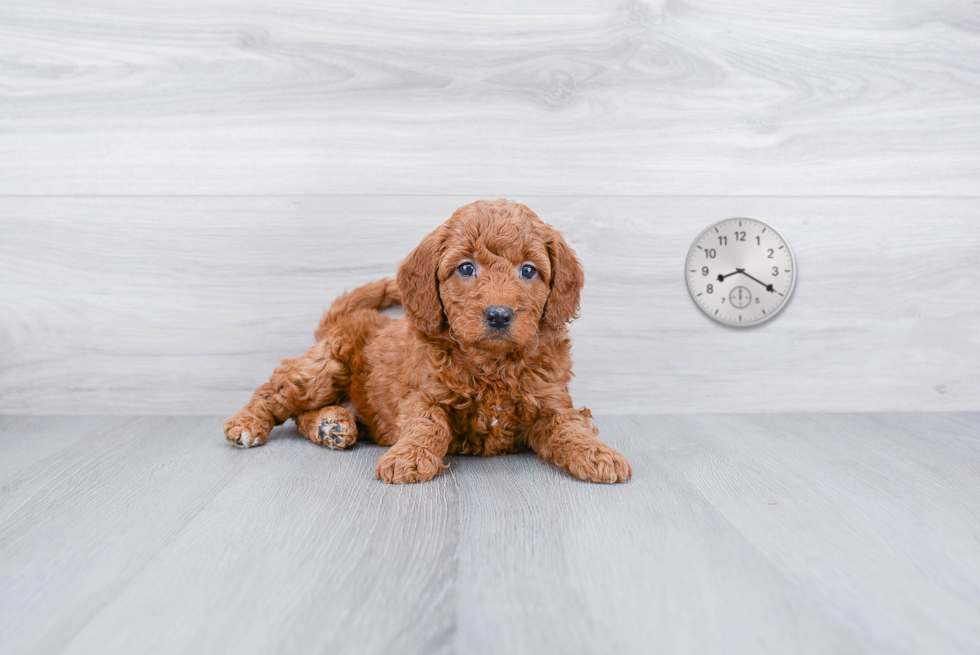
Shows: **8:20**
